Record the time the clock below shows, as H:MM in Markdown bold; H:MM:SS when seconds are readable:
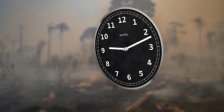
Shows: **9:12**
